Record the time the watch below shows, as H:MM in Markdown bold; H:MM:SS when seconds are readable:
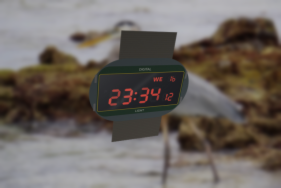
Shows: **23:34:12**
